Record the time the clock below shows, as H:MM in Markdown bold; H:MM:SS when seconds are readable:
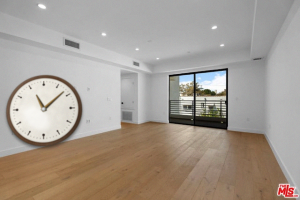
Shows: **11:08**
